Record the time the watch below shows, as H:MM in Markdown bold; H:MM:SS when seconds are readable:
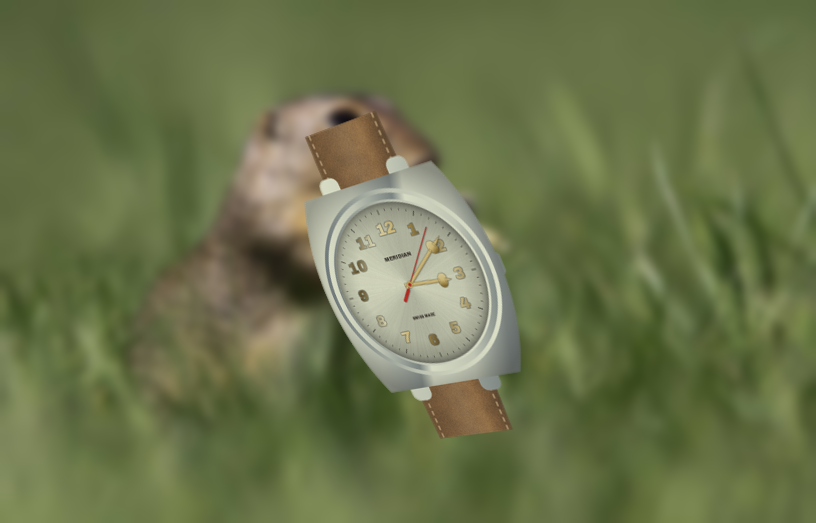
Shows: **3:09:07**
